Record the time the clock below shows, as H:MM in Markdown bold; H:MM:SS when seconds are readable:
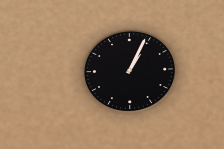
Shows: **1:04**
